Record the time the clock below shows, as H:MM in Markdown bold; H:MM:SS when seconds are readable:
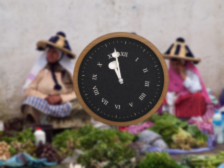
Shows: **10:57**
